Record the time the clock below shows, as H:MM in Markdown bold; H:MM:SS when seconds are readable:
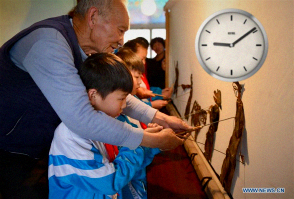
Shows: **9:09**
